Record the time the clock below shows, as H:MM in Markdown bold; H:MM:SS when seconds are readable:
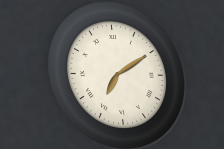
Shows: **7:10**
